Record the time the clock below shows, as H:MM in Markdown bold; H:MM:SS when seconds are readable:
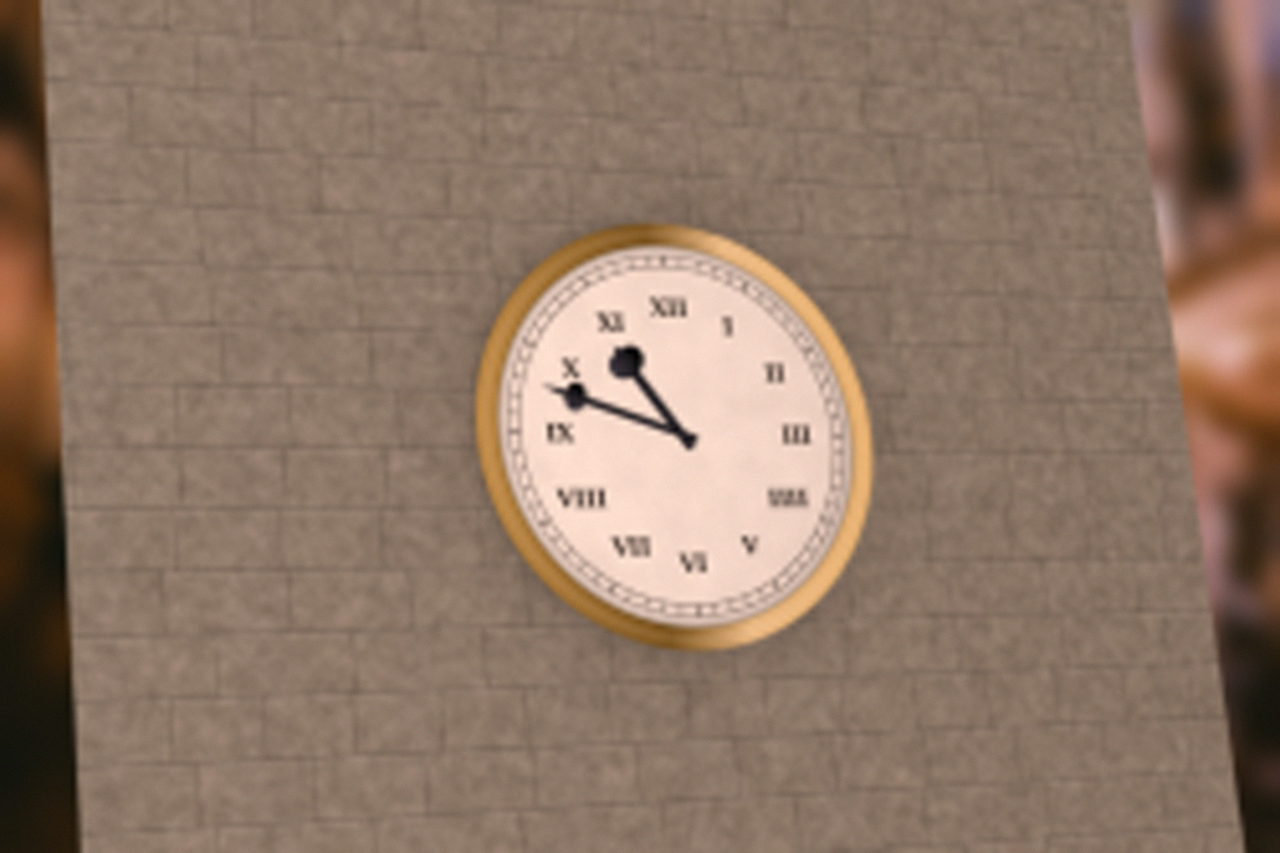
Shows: **10:48**
